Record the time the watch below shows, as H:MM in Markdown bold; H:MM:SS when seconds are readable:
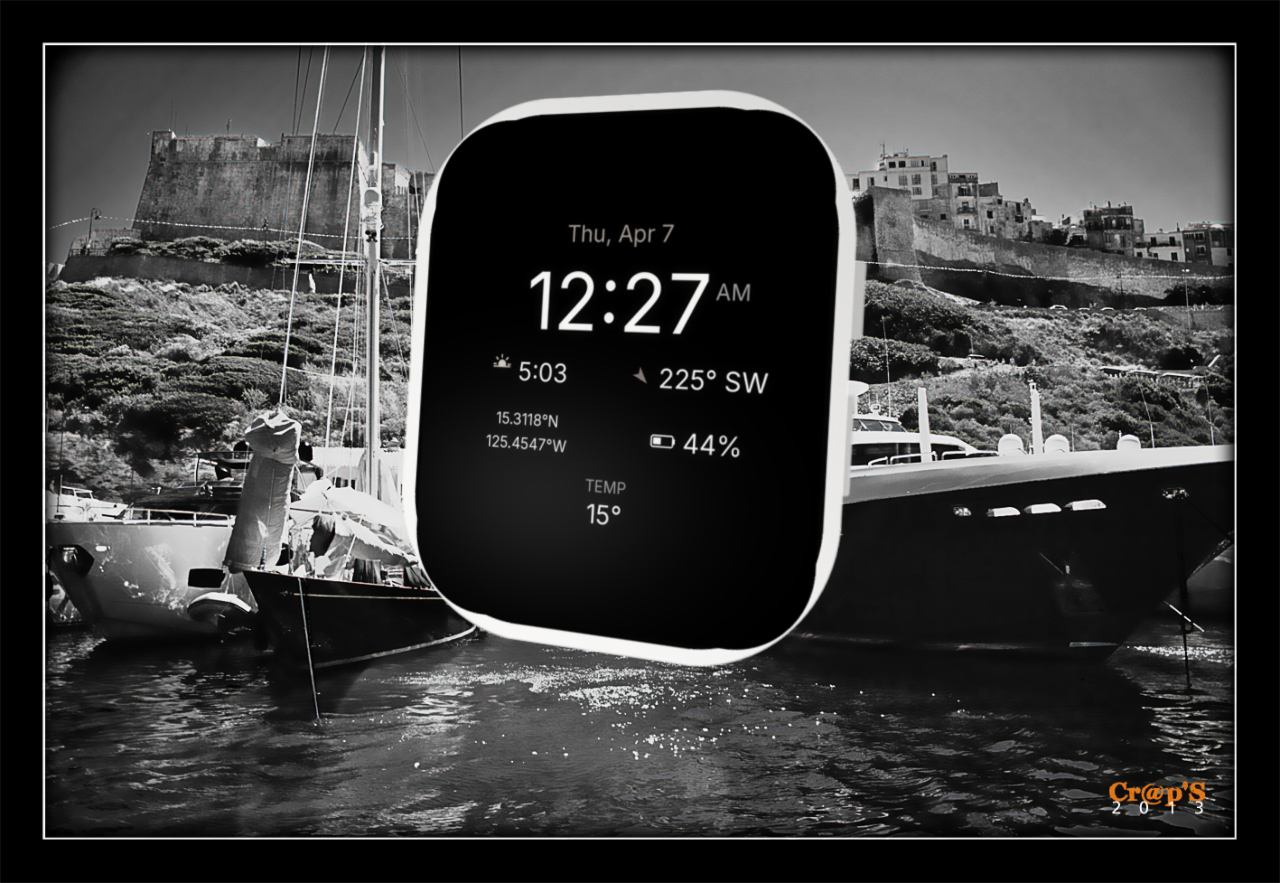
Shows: **12:27**
